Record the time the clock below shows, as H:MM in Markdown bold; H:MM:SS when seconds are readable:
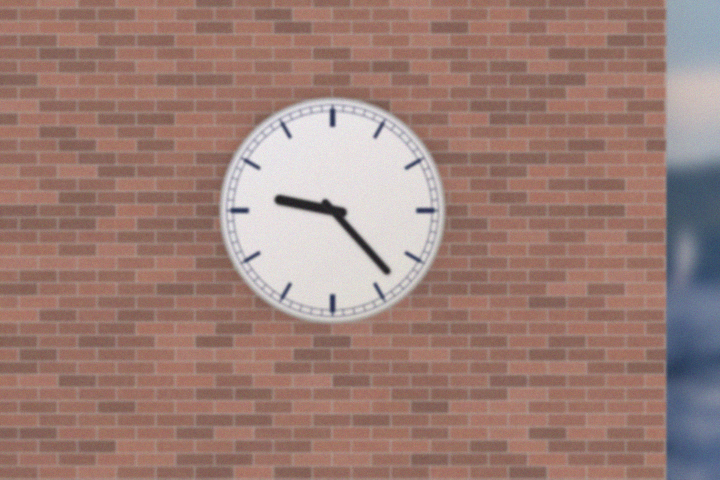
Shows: **9:23**
